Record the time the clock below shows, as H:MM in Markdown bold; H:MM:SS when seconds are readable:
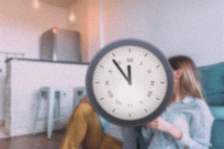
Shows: **11:54**
